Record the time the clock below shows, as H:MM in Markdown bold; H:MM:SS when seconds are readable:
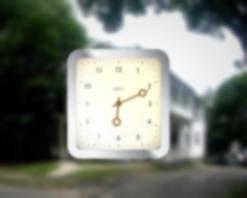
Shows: **6:11**
